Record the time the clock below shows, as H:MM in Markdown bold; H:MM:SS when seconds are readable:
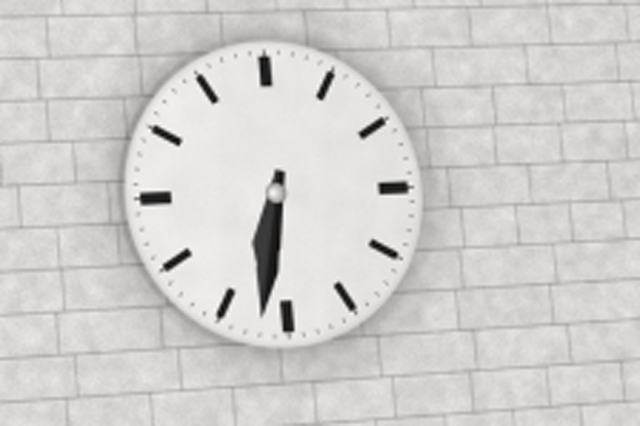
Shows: **6:32**
